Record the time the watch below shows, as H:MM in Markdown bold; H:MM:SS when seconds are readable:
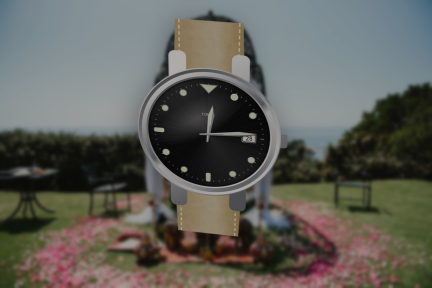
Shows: **12:14**
